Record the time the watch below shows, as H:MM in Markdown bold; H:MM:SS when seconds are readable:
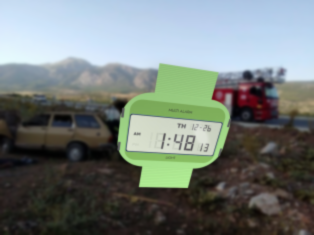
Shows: **1:48**
